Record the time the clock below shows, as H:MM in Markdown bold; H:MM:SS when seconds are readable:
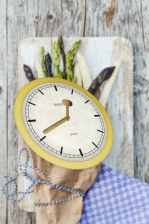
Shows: **12:41**
